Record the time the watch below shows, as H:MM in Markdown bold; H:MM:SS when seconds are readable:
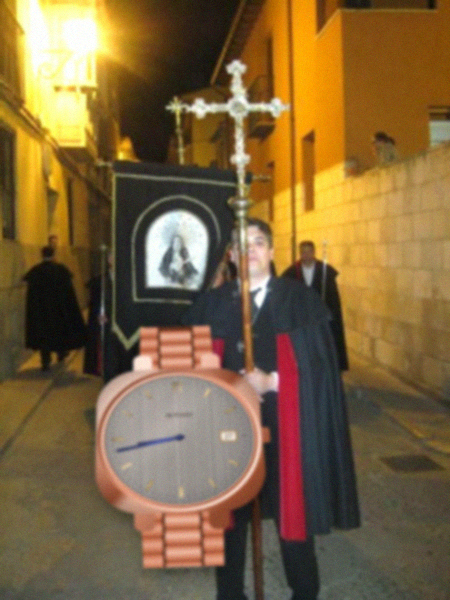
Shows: **8:43**
